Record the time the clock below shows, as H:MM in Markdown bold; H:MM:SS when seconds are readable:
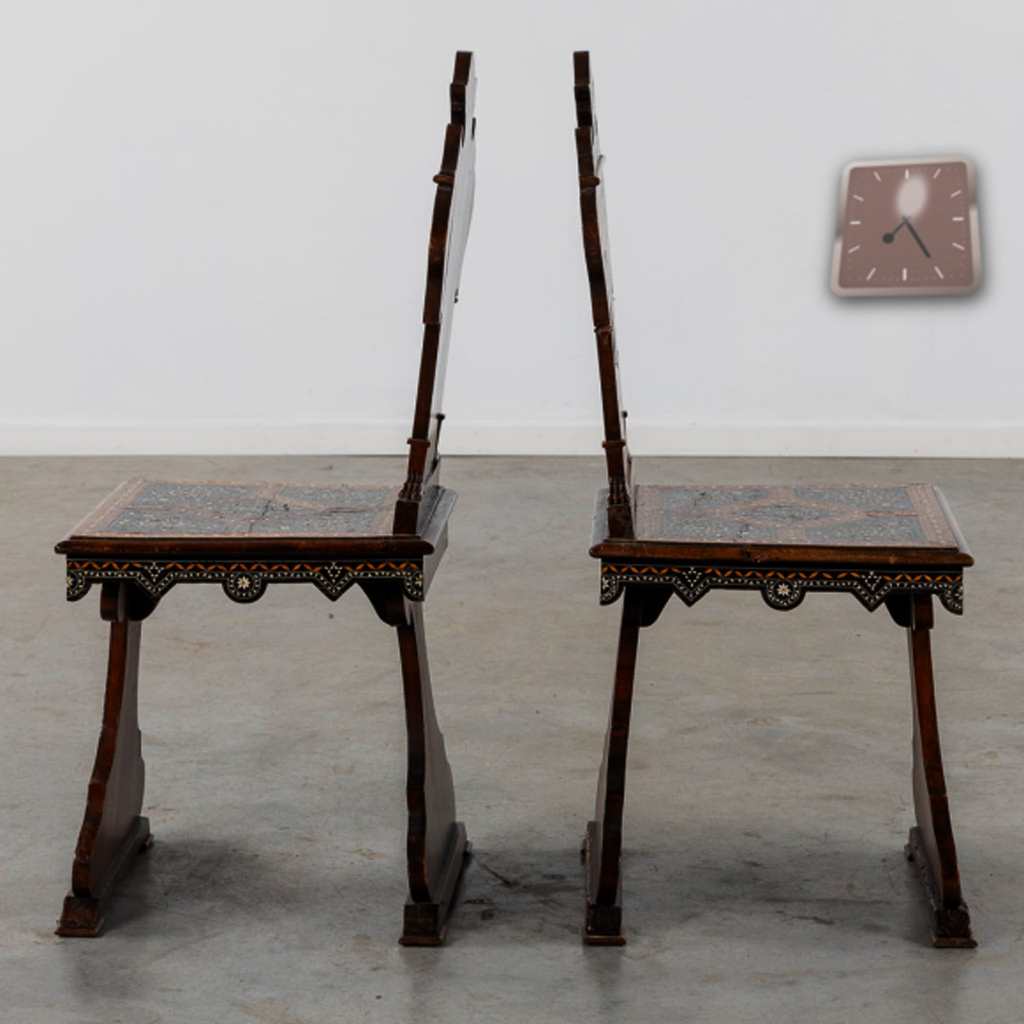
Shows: **7:25**
